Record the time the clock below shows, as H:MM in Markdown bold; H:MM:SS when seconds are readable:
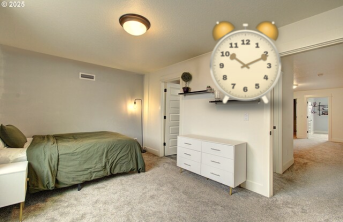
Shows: **10:11**
